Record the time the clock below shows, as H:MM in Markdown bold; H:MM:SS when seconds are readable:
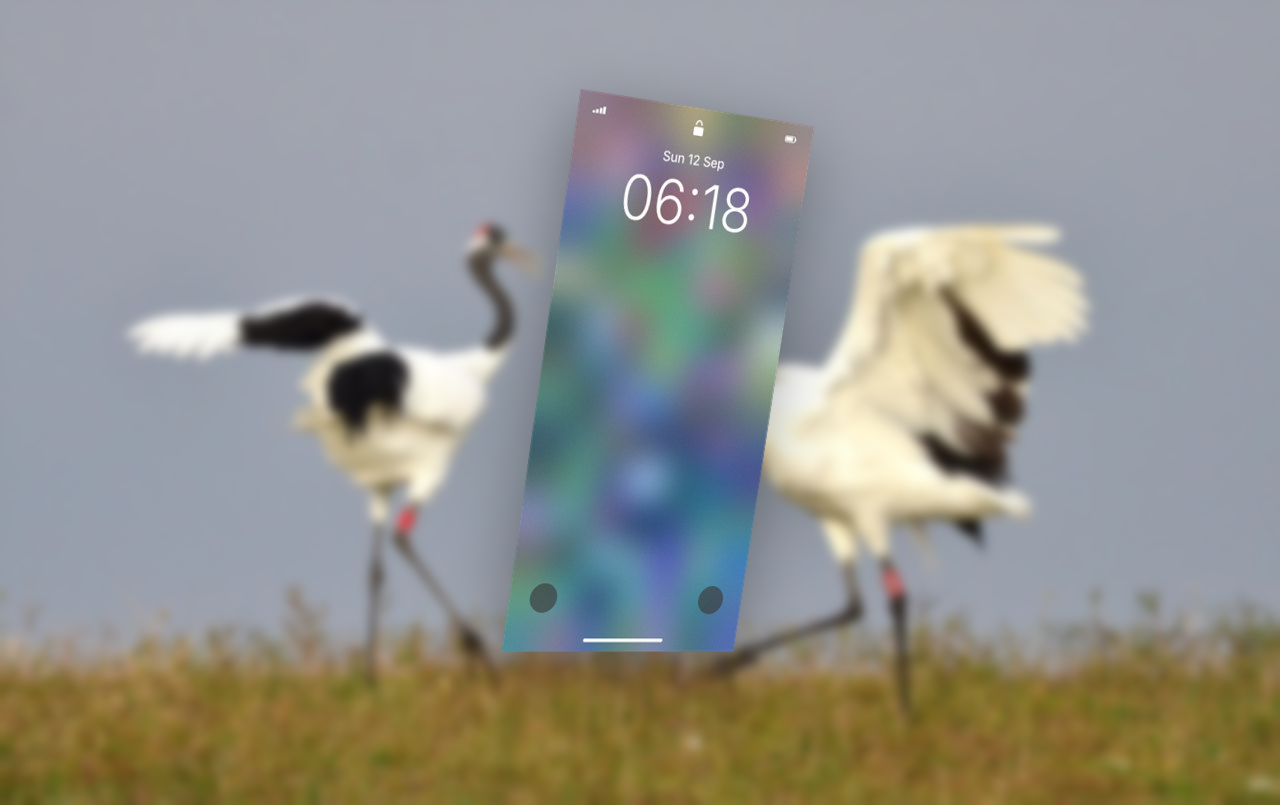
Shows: **6:18**
